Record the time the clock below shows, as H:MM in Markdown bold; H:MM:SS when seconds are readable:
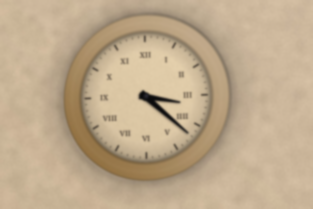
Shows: **3:22**
